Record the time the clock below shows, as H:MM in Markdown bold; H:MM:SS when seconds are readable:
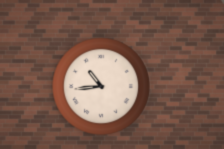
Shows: **10:44**
